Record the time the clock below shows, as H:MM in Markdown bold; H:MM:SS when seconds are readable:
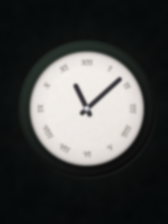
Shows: **11:08**
